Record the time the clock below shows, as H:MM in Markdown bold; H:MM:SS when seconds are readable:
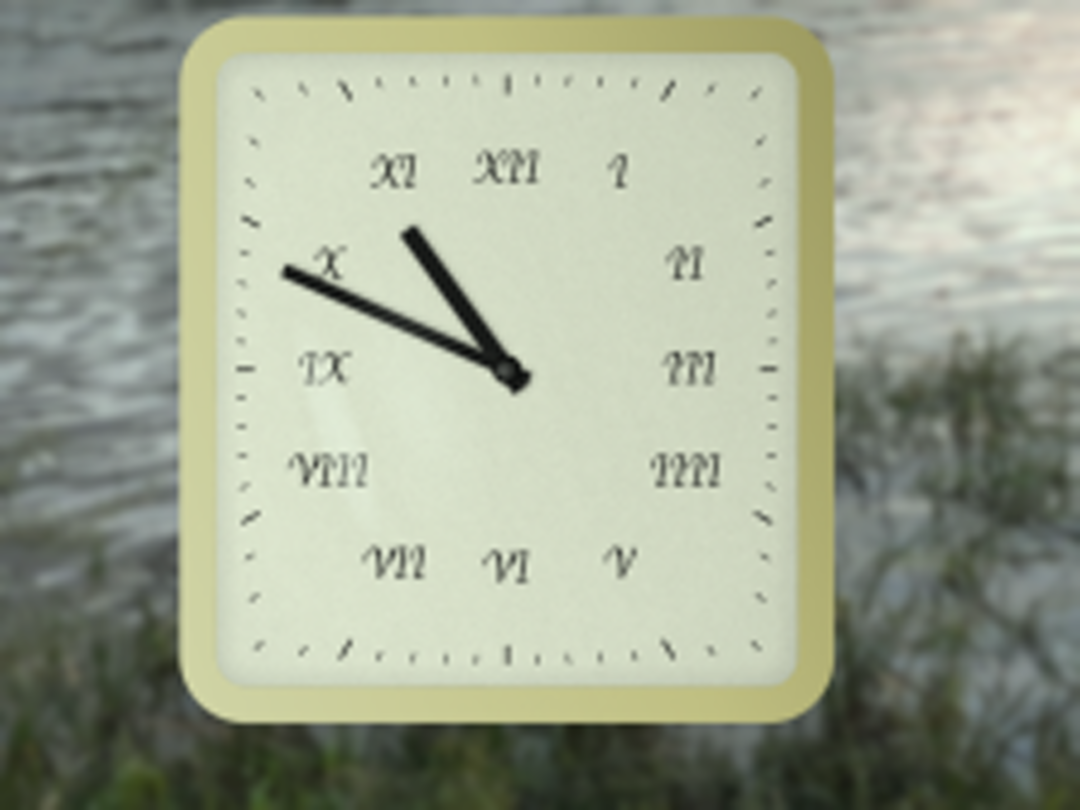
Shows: **10:49**
